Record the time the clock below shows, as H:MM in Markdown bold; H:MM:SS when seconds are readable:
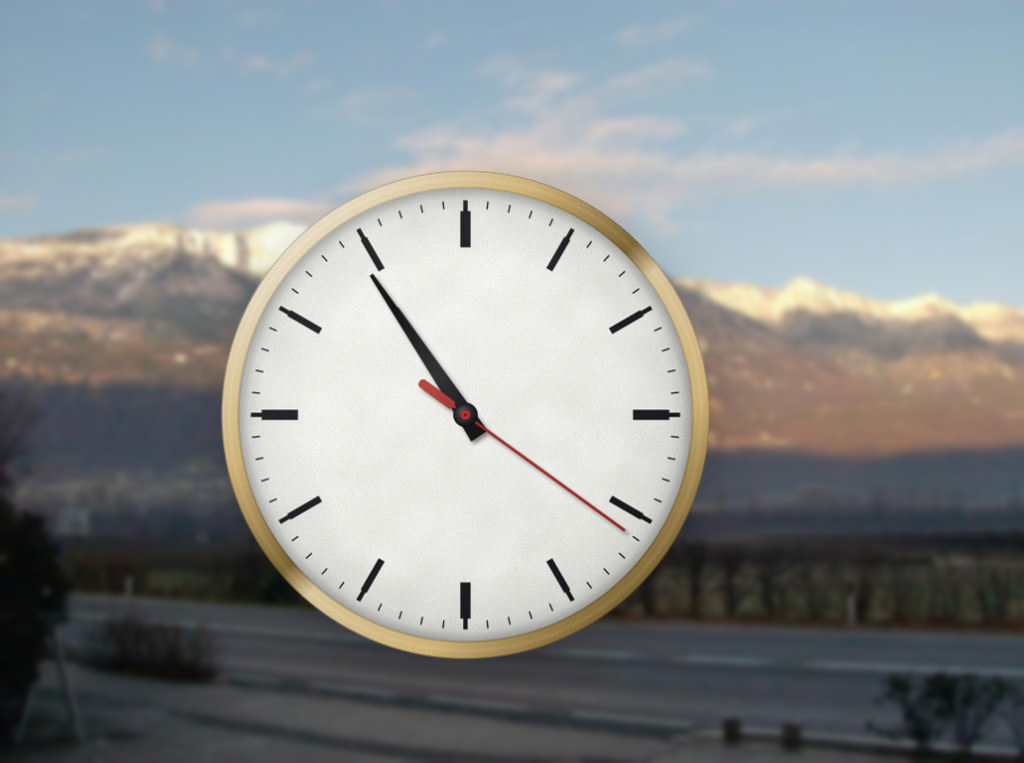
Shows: **10:54:21**
